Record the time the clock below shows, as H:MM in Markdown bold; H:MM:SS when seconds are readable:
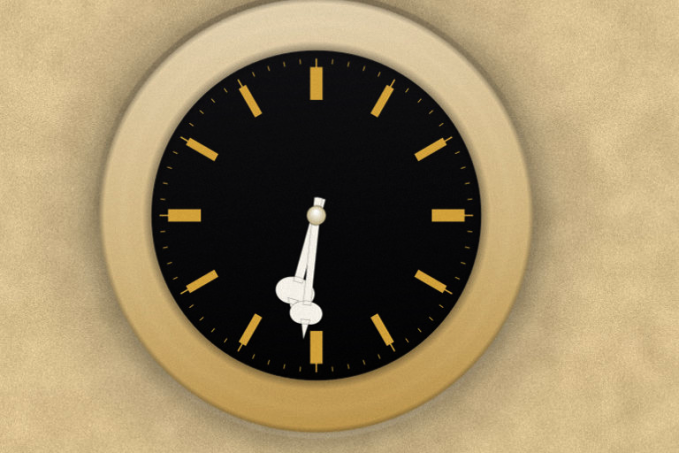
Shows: **6:31**
